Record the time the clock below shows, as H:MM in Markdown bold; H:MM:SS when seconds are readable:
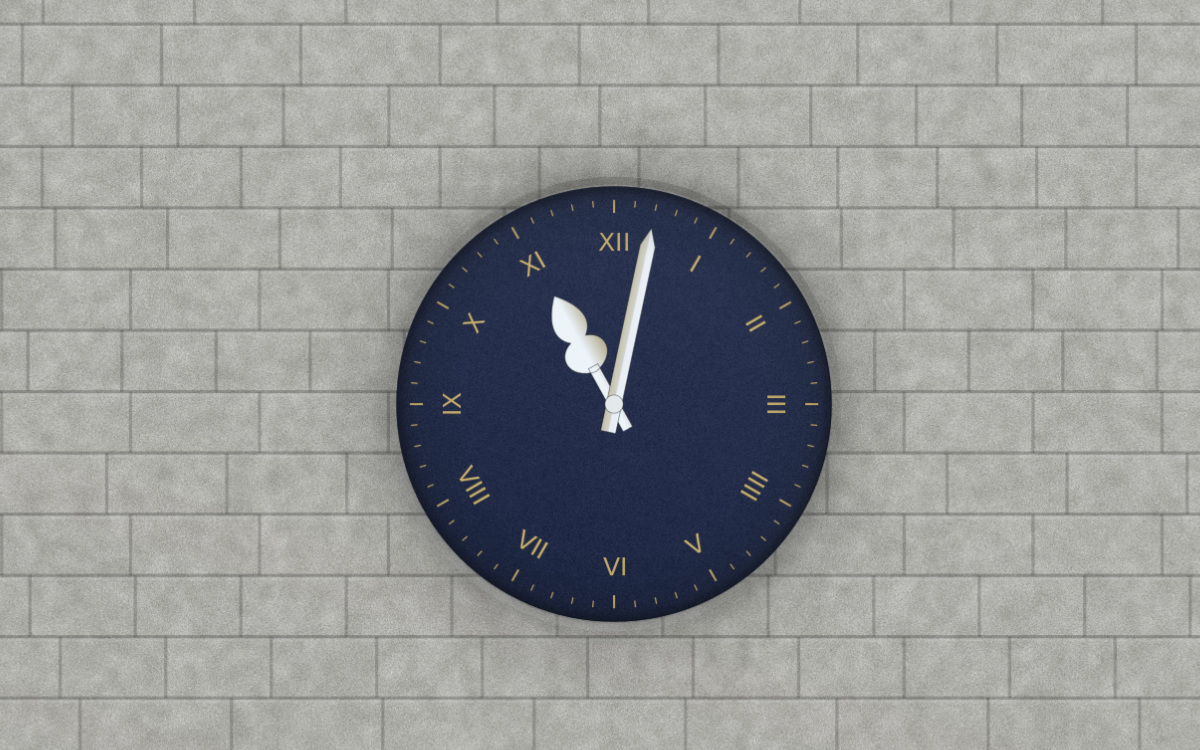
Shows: **11:02**
